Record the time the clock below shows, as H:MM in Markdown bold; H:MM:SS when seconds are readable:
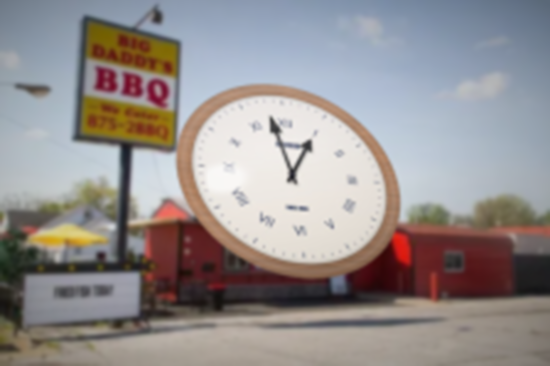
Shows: **12:58**
